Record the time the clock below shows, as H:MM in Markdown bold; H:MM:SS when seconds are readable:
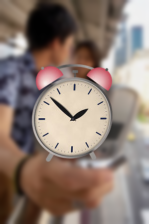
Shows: **1:52**
